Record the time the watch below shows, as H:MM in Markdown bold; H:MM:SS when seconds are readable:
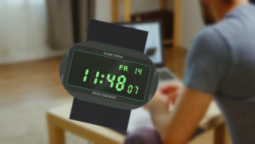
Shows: **11:48**
